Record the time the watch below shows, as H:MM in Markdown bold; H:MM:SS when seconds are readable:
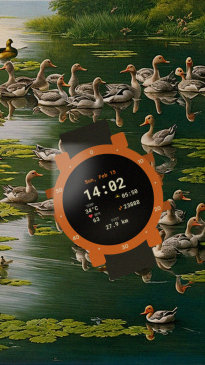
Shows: **14:02**
